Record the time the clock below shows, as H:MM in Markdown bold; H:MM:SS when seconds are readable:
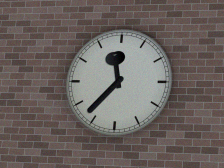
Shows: **11:37**
